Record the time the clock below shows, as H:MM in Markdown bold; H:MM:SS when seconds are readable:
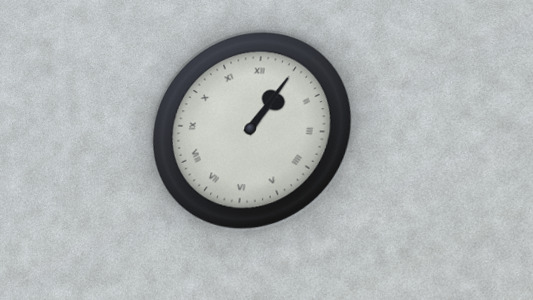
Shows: **1:05**
